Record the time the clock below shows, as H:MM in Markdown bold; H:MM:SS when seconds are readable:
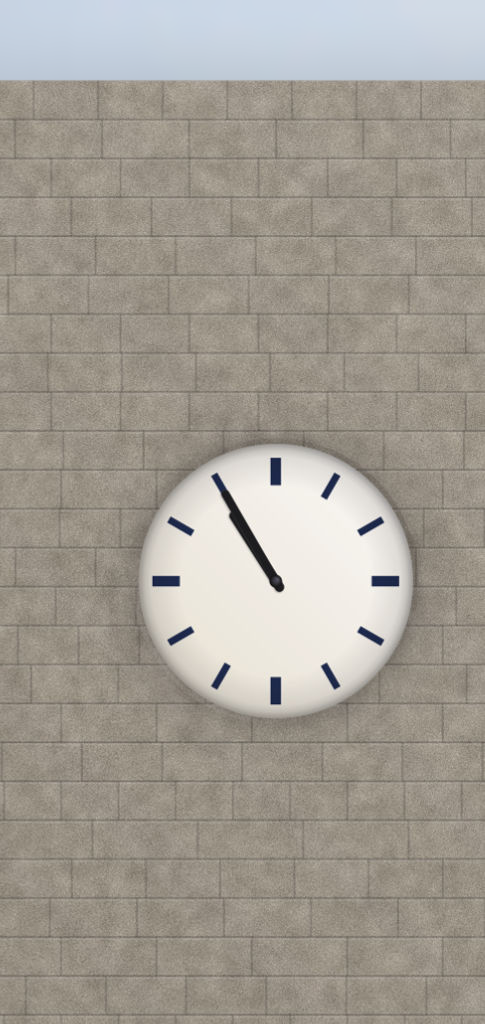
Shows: **10:55**
